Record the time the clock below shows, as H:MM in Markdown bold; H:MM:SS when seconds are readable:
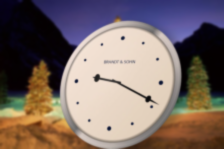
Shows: **9:19**
